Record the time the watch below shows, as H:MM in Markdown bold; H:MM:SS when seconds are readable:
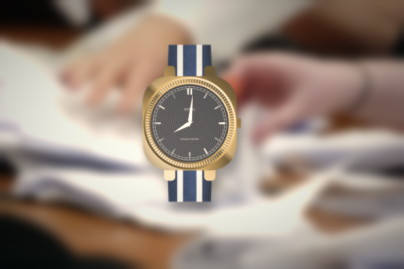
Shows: **8:01**
